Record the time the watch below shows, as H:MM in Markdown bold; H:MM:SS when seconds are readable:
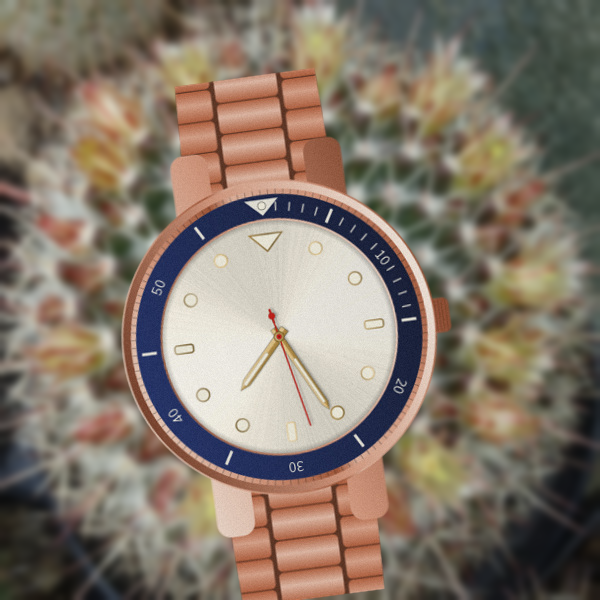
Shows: **7:25:28**
